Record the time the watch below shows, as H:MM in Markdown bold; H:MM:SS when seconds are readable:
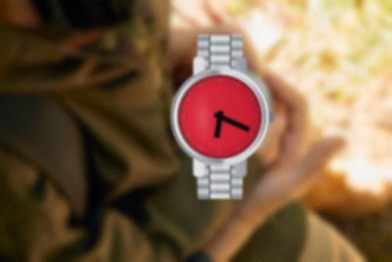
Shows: **6:19**
